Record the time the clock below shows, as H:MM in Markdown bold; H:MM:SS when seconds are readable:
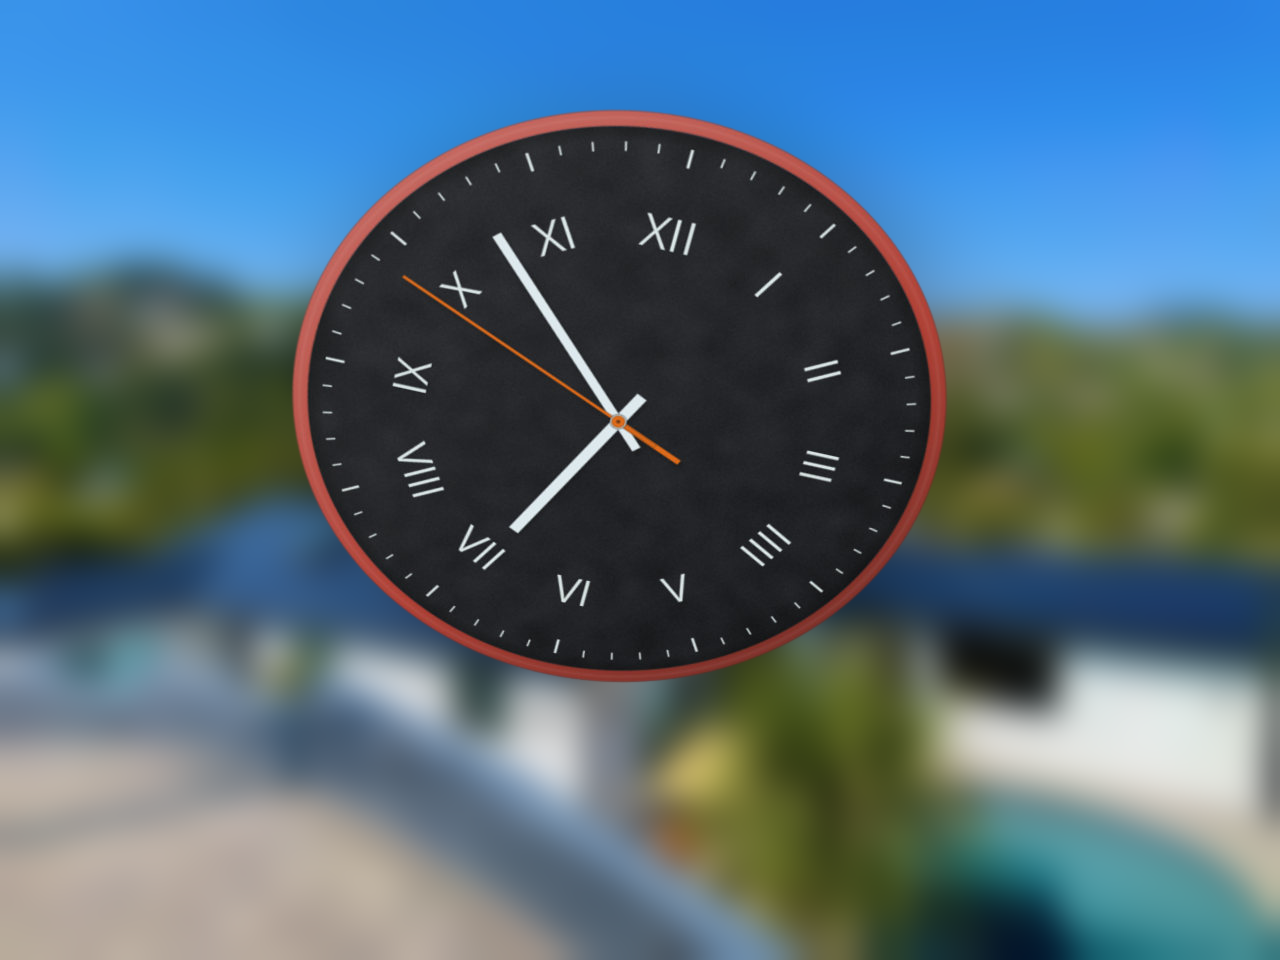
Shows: **6:52:49**
